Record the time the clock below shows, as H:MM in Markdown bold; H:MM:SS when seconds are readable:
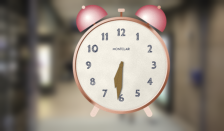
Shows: **6:31**
